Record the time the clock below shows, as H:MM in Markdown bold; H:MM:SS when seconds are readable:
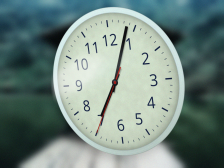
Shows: **7:03:35**
